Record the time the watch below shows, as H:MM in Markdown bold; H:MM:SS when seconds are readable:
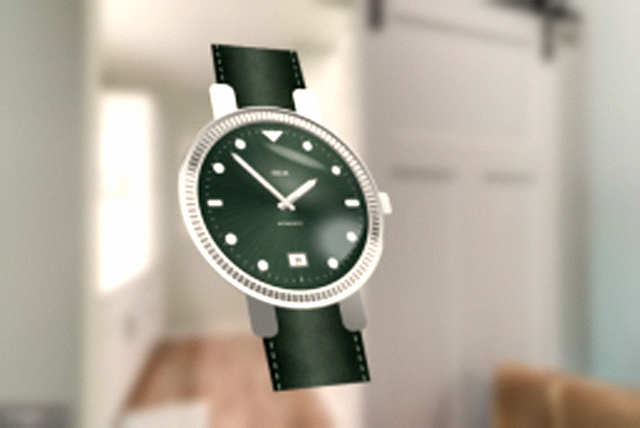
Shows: **1:53**
